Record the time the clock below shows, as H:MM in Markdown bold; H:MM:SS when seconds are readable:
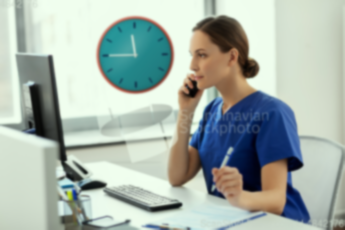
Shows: **11:45**
